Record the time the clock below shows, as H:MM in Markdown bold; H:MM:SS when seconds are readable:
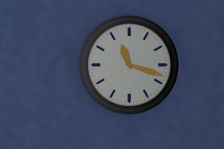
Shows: **11:18**
